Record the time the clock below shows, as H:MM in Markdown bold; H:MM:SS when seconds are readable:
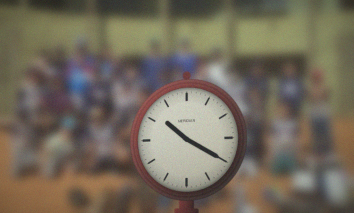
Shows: **10:20**
